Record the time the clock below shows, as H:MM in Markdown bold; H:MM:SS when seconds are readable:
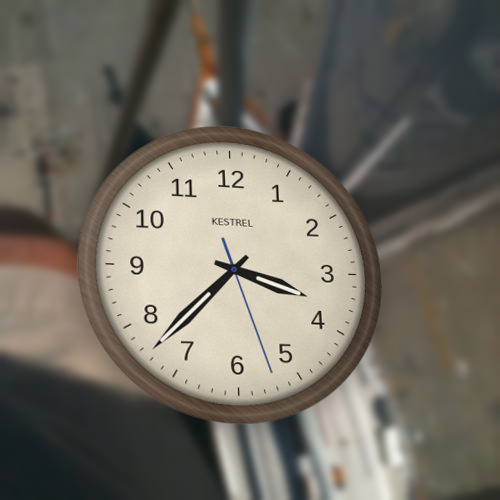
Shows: **3:37:27**
